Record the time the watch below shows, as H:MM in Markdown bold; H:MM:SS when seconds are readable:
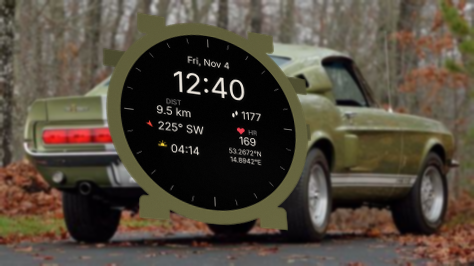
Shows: **12:40**
